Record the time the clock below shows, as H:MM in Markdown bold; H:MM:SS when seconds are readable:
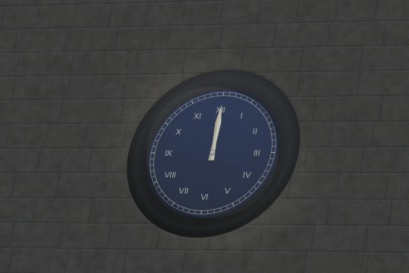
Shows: **12:00**
